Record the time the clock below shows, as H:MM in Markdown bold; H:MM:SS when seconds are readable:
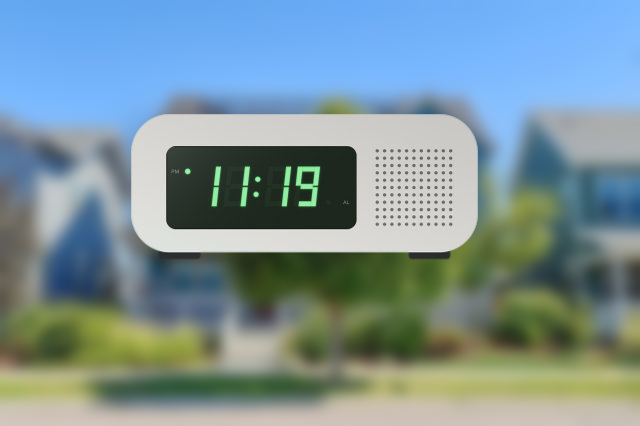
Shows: **11:19**
